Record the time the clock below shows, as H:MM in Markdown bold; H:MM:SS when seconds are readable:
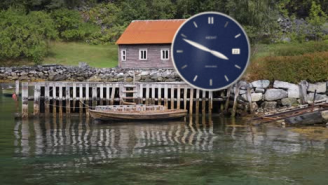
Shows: **3:49**
